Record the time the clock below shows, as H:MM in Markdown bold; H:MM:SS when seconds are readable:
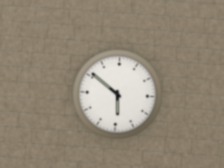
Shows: **5:51**
